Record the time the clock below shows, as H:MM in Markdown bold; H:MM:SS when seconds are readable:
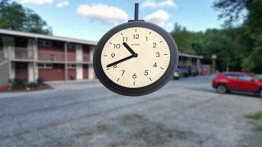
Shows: **10:41**
